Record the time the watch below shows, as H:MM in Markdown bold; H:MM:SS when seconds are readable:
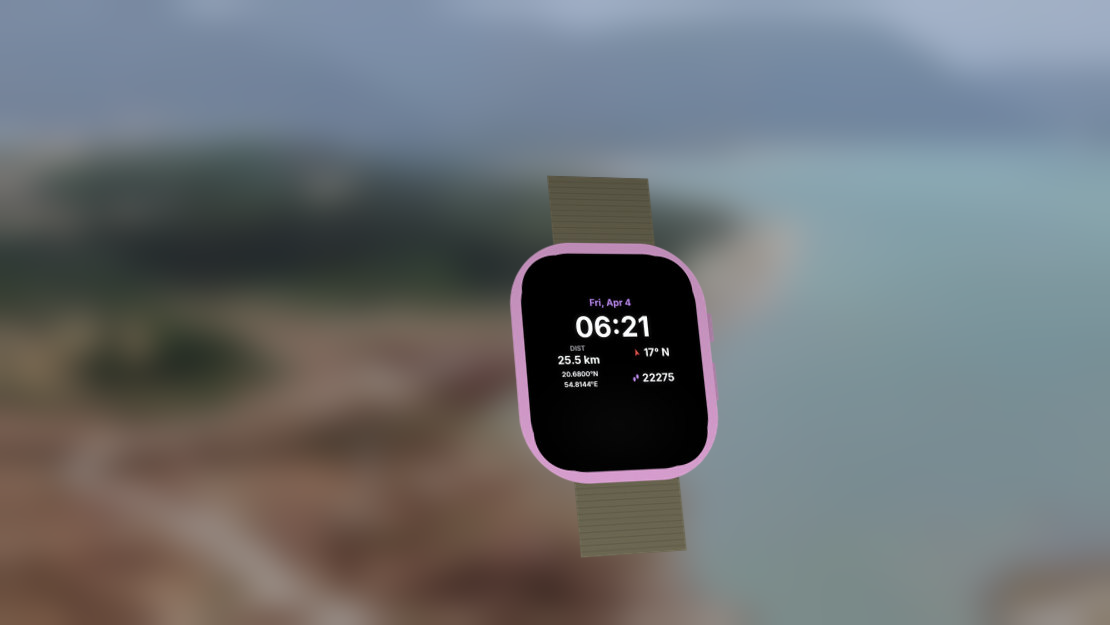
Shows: **6:21**
